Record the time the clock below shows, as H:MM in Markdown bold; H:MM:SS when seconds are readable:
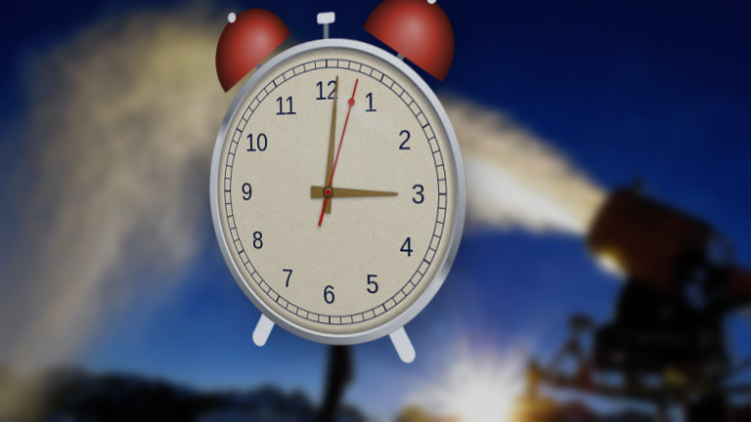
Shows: **3:01:03**
